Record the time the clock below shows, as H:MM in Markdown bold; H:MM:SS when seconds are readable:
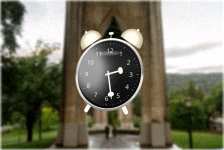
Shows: **2:28**
